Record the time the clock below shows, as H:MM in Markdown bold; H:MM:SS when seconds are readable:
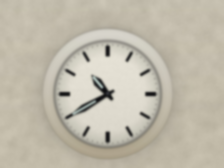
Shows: **10:40**
